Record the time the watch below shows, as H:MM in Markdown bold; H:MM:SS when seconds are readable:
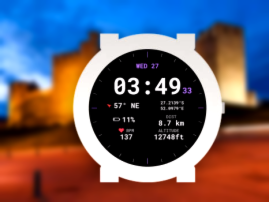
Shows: **3:49**
